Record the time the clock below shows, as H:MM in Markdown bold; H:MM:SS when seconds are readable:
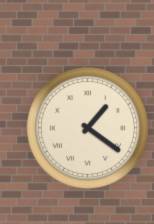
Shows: **1:21**
